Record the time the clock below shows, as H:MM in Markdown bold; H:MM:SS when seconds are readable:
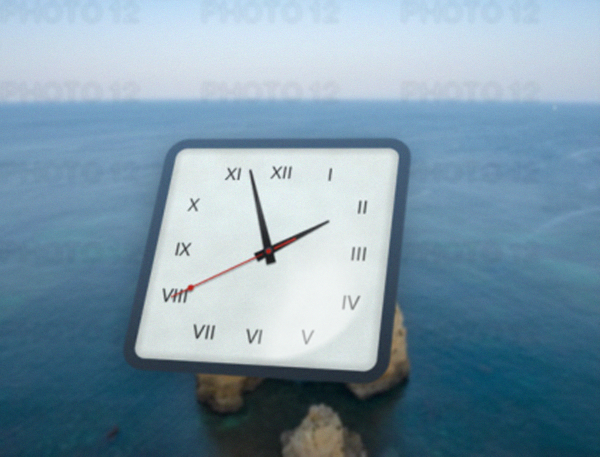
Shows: **1:56:40**
